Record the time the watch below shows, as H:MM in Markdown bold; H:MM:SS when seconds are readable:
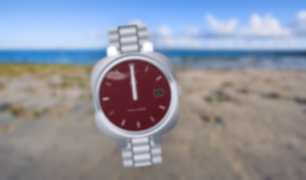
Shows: **12:00**
